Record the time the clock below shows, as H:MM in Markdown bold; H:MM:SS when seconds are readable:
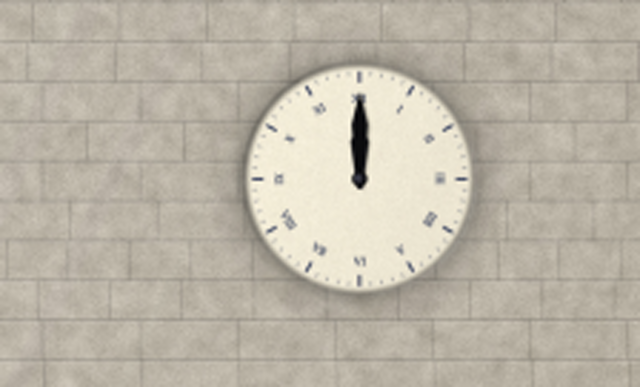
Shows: **12:00**
